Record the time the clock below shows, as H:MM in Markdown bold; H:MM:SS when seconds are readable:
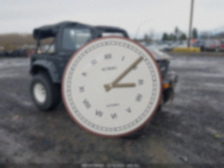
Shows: **3:09**
